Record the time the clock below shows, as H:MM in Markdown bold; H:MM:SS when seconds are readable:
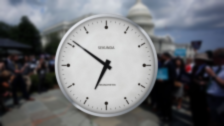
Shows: **6:51**
